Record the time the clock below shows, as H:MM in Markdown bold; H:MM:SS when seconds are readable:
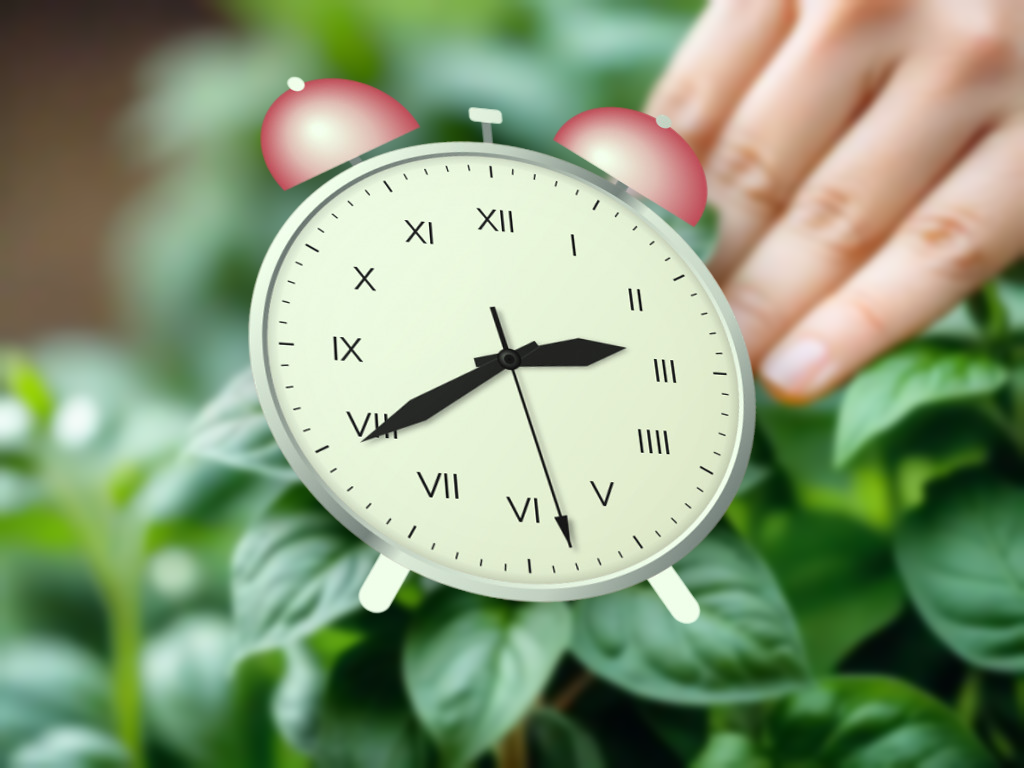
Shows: **2:39:28**
